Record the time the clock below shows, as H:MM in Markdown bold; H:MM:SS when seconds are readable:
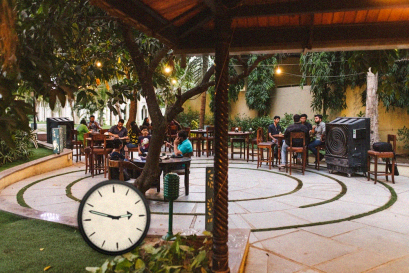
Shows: **2:48**
